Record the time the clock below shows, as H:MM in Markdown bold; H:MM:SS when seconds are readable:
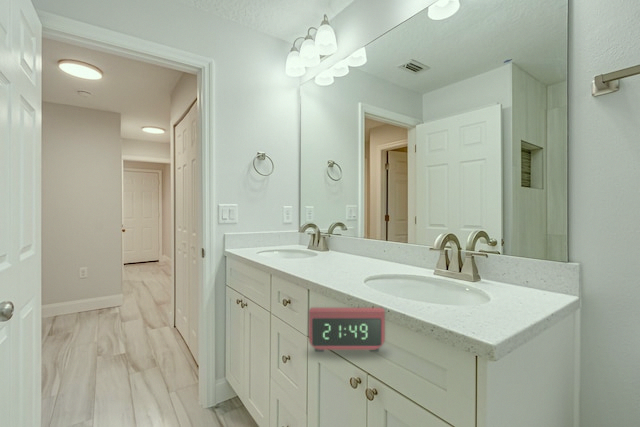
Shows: **21:49**
